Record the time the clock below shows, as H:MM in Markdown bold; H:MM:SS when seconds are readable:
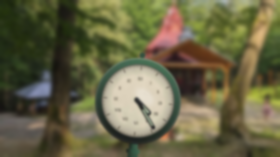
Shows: **4:24**
